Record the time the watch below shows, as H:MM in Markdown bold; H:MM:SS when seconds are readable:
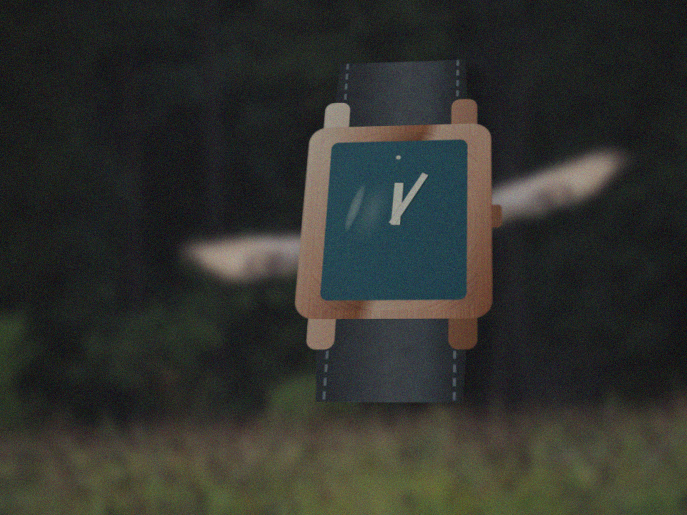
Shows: **12:05**
